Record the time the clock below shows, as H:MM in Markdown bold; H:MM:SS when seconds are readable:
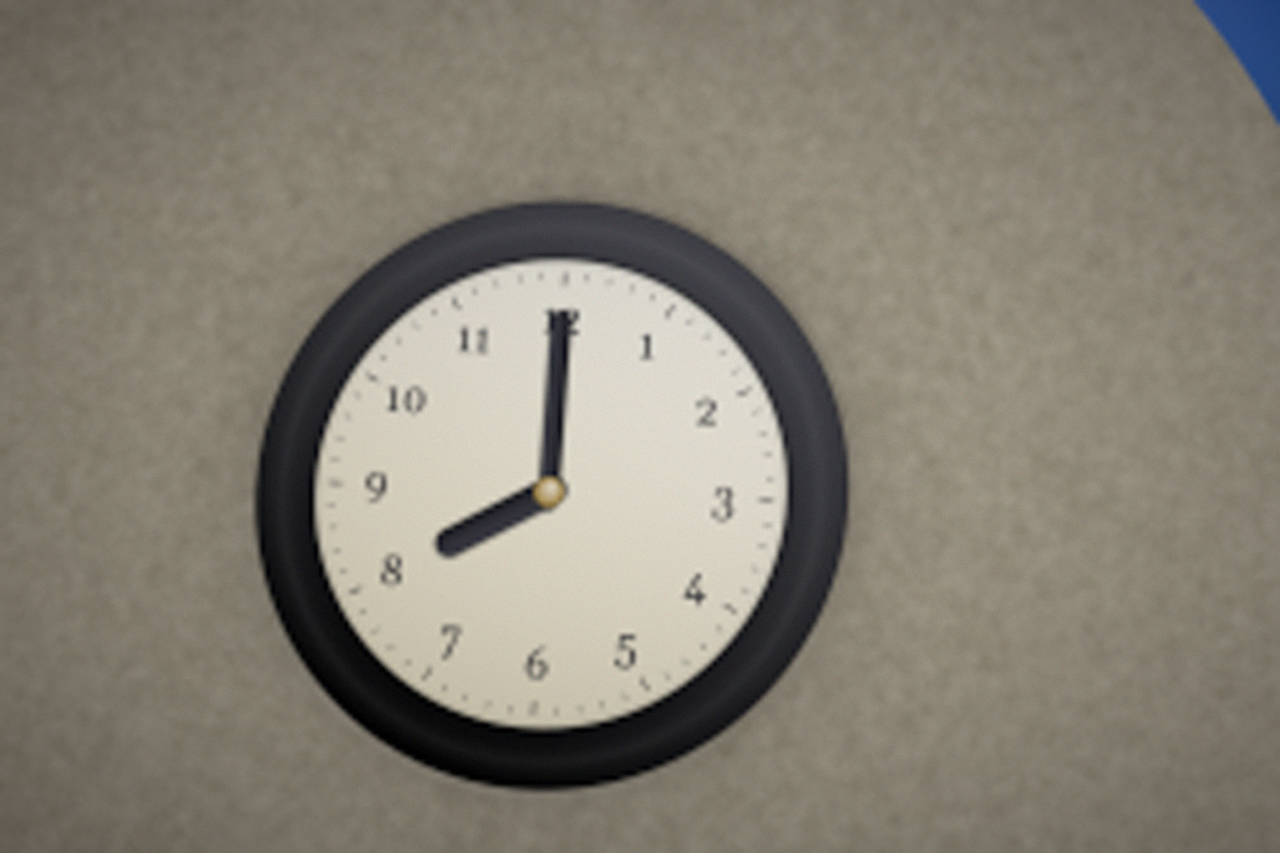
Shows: **8:00**
